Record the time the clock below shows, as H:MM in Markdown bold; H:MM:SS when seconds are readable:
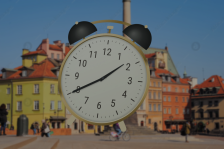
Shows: **1:40**
